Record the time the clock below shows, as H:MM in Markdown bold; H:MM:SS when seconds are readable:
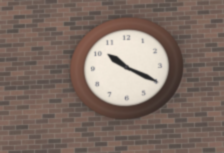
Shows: **10:20**
